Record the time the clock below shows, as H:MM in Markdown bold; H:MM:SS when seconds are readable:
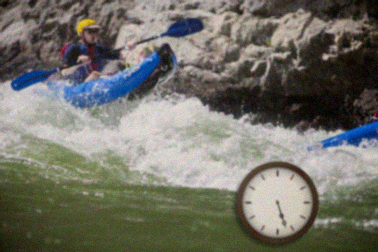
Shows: **5:27**
